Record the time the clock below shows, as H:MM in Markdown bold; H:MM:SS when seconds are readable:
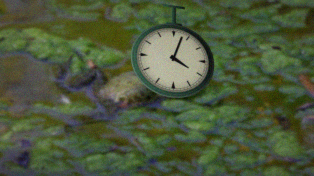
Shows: **4:03**
